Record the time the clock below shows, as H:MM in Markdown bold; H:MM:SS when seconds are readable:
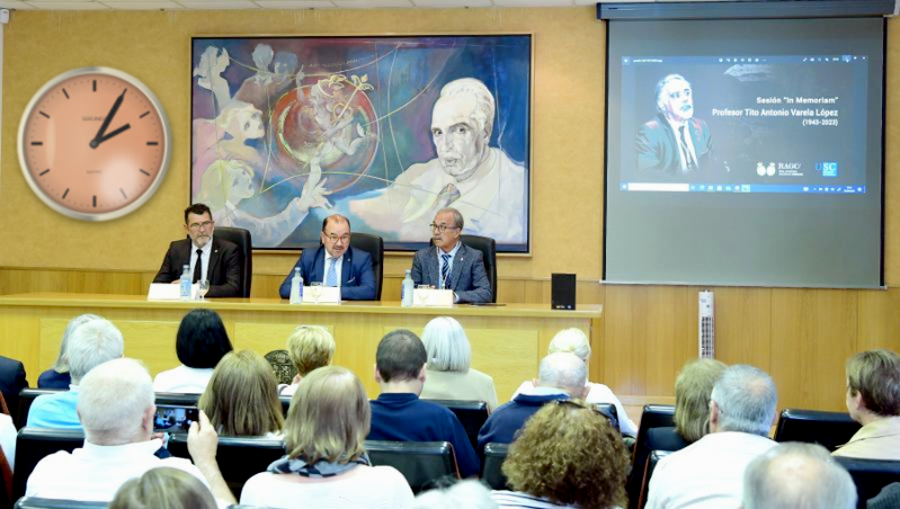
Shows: **2:05**
